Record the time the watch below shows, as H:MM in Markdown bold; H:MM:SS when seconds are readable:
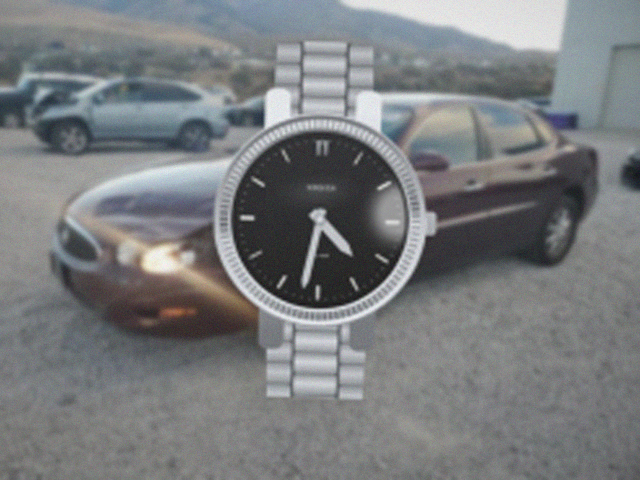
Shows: **4:32**
